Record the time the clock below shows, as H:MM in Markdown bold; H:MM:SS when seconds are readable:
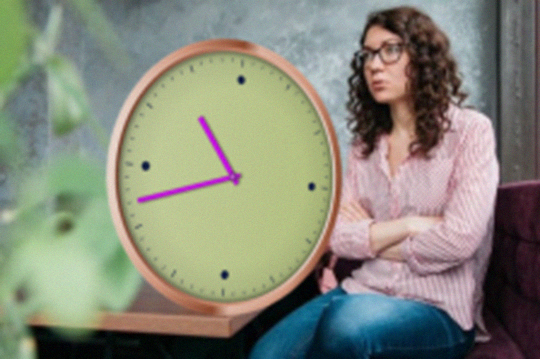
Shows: **10:42**
